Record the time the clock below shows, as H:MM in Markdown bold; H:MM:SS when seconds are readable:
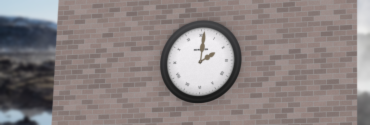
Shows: **2:01**
